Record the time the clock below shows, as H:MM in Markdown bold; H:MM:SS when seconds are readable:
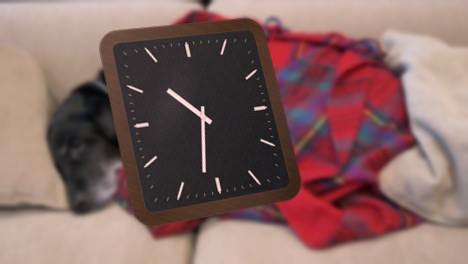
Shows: **10:32**
